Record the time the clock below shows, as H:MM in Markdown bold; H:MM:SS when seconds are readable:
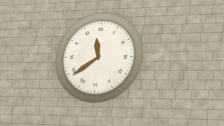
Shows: **11:39**
